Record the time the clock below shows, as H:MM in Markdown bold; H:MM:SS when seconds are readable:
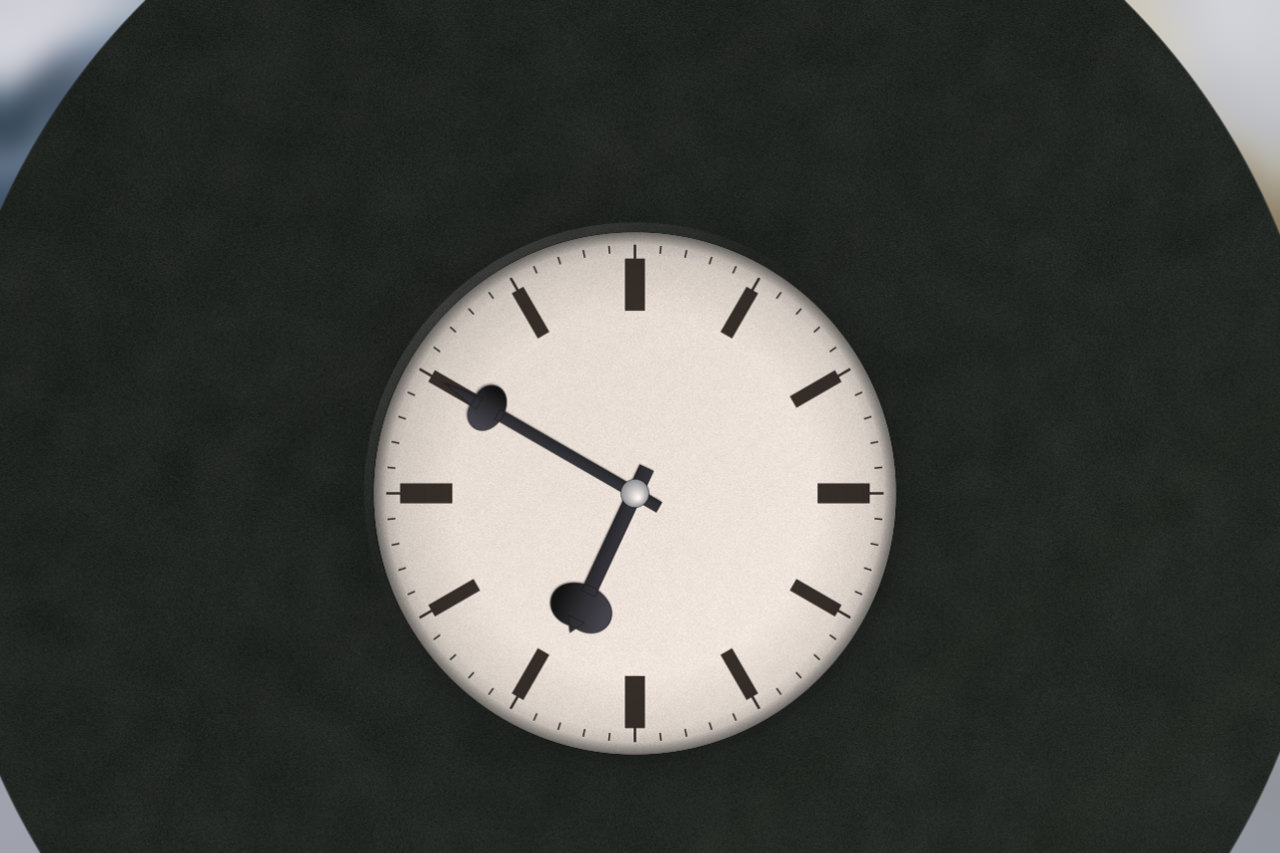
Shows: **6:50**
